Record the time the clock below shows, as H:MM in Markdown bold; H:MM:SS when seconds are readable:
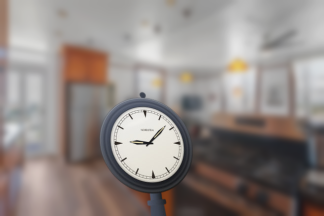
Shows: **9:08**
